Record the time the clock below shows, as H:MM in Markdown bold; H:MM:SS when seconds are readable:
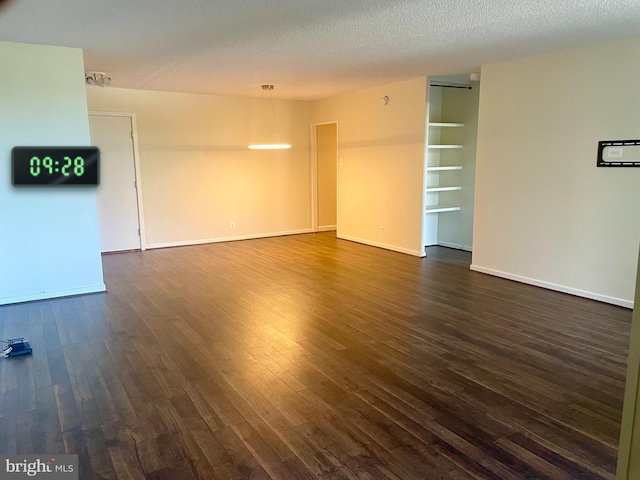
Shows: **9:28**
